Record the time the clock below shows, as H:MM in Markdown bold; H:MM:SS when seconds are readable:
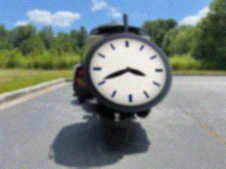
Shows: **3:41**
